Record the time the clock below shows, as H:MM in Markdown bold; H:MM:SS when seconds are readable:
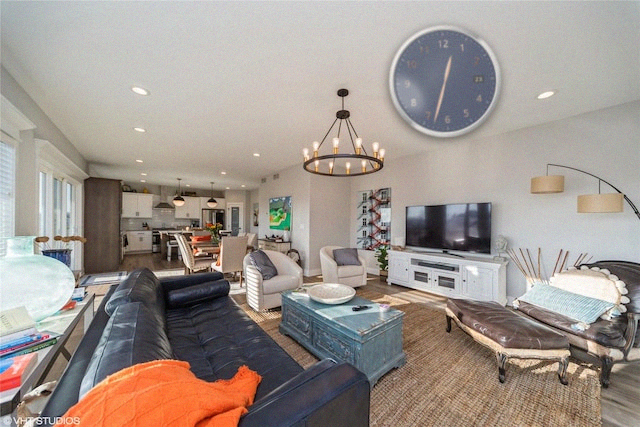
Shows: **12:33**
